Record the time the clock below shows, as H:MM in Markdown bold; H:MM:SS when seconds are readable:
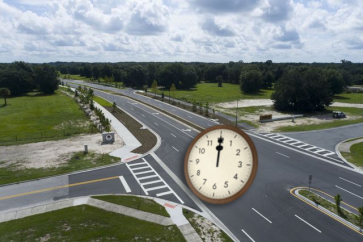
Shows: **12:00**
